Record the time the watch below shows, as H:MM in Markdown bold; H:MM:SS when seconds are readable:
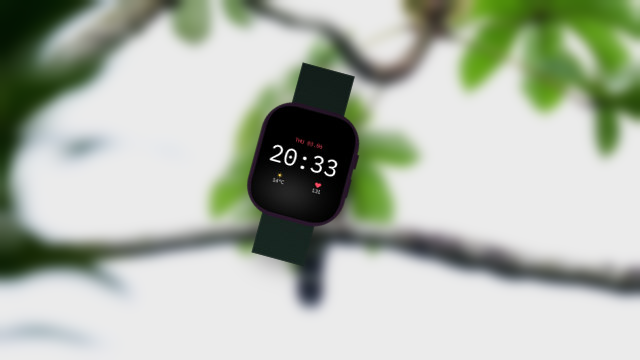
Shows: **20:33**
